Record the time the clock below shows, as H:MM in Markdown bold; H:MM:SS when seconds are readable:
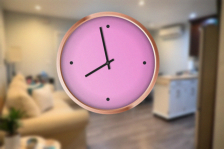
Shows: **7:58**
